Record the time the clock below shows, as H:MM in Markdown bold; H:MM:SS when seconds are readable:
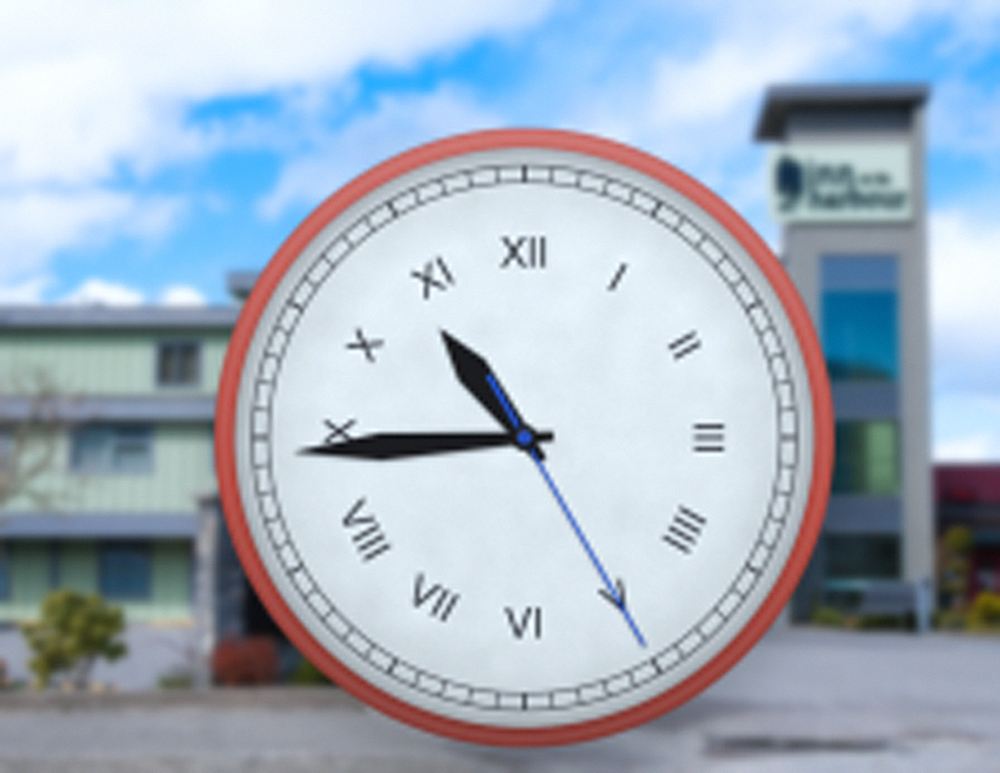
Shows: **10:44:25**
